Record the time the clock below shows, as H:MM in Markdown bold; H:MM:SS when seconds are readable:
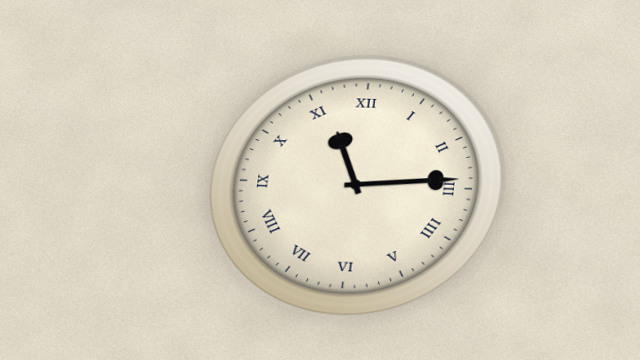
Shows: **11:14**
